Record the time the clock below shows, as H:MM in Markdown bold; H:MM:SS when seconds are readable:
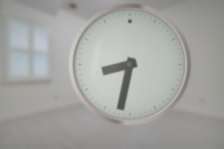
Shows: **8:32**
